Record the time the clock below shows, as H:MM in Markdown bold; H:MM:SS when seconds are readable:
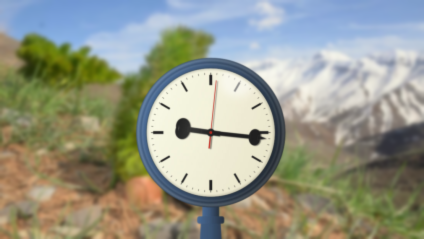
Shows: **9:16:01**
